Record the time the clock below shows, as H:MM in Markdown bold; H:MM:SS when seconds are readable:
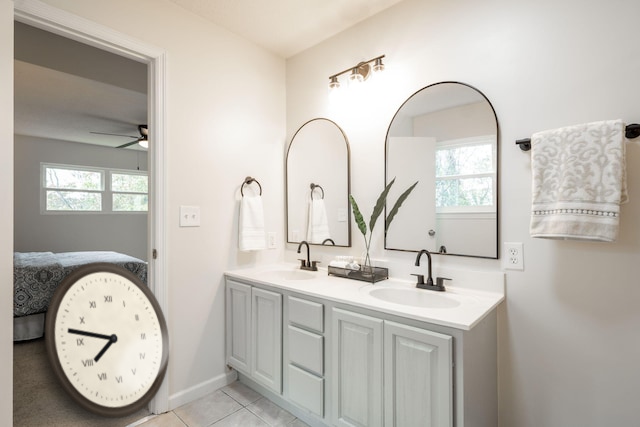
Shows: **7:47**
